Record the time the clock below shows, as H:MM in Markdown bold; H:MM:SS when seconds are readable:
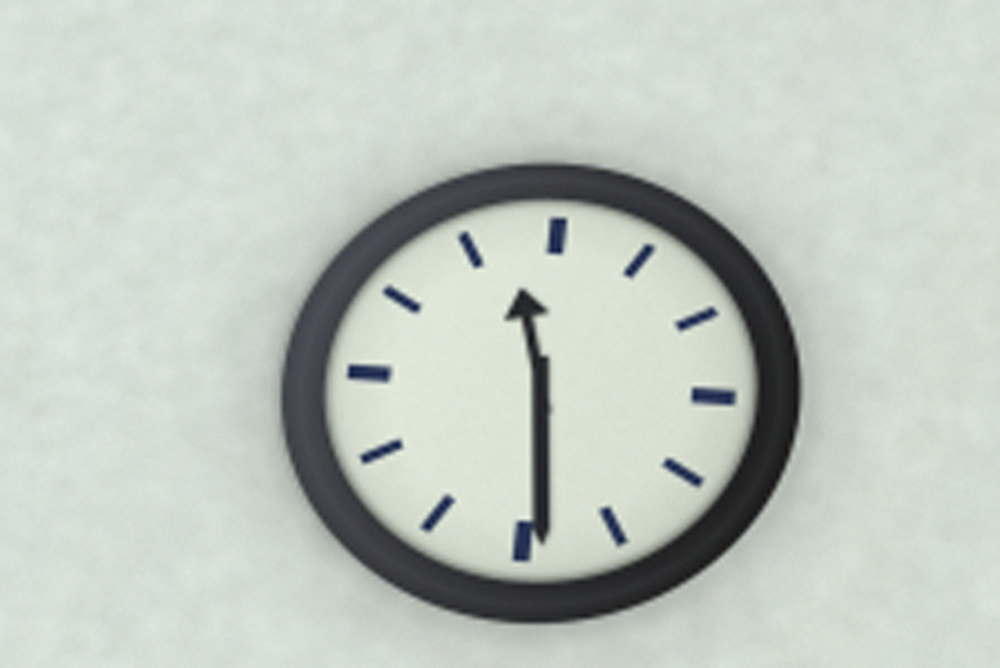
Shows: **11:29**
